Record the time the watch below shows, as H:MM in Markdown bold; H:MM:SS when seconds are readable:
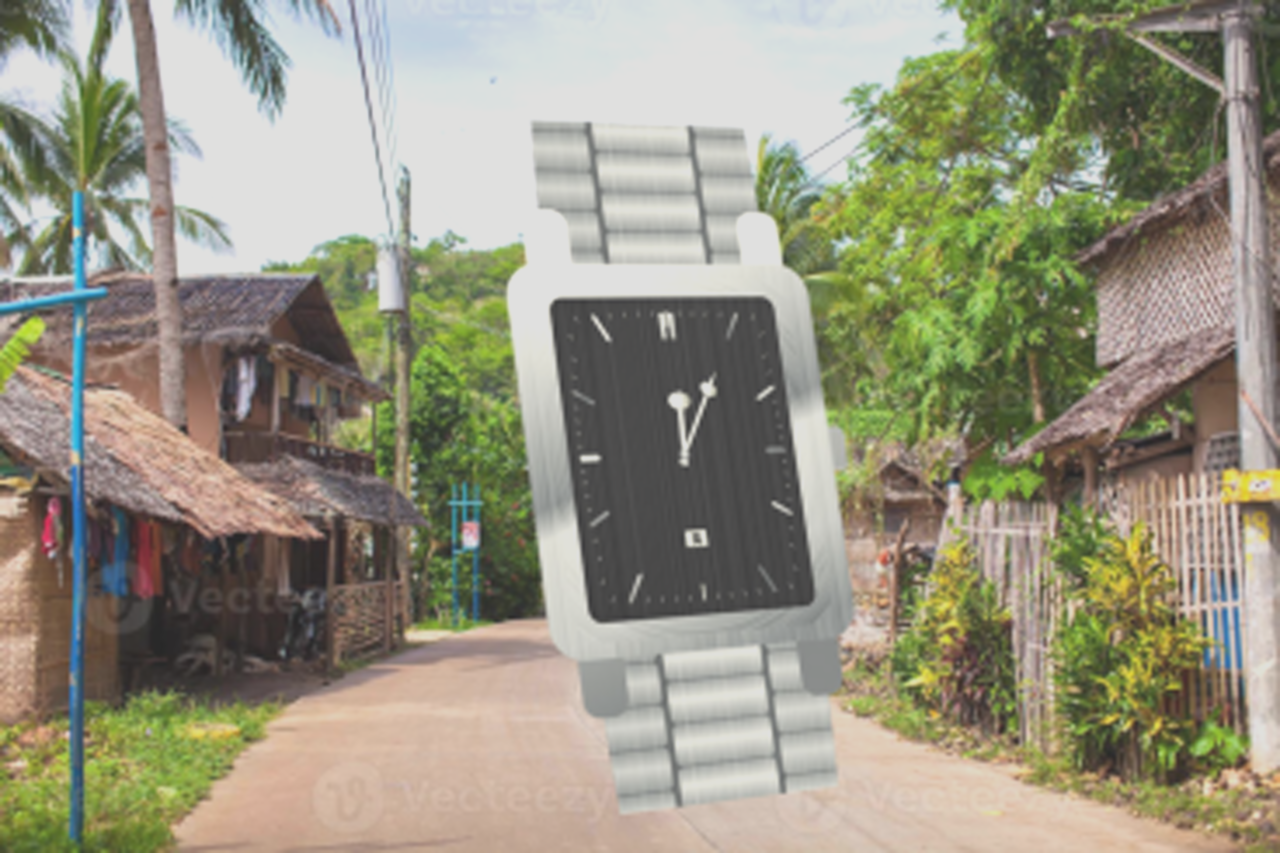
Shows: **12:05**
